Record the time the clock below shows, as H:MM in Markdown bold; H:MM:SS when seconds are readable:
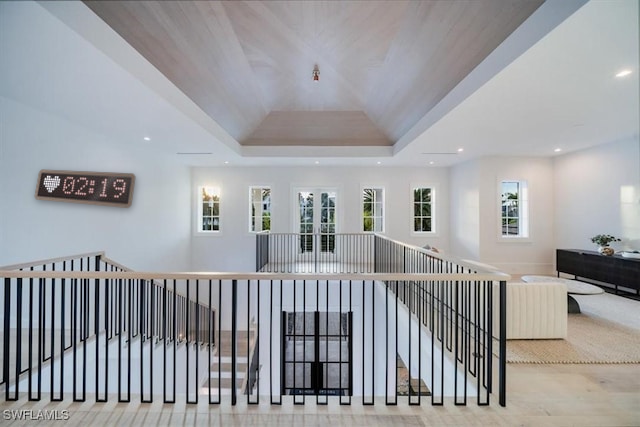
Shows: **2:19**
